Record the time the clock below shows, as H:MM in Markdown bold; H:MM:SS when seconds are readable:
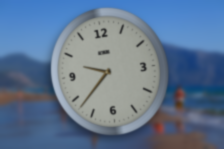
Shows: **9:38**
